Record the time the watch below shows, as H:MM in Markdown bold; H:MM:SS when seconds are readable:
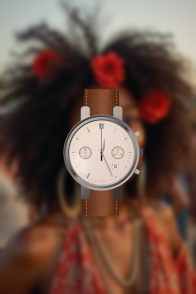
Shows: **12:26**
